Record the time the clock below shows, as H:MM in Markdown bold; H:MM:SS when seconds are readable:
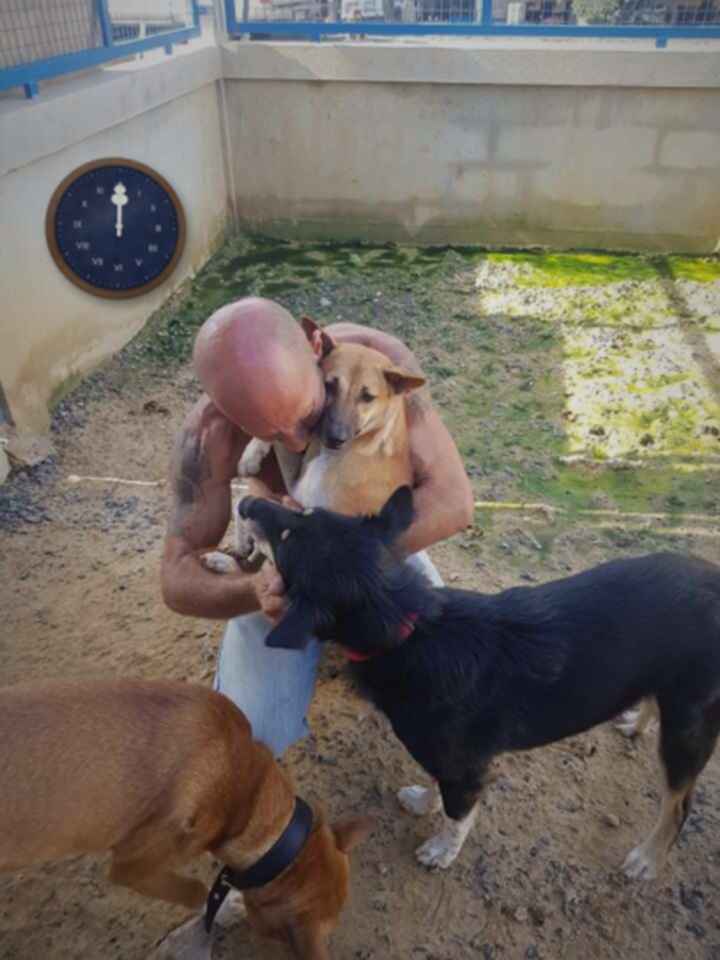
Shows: **12:00**
